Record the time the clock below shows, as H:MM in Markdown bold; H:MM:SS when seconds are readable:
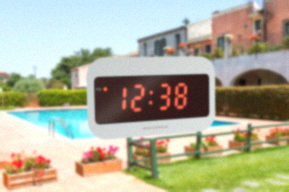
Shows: **12:38**
